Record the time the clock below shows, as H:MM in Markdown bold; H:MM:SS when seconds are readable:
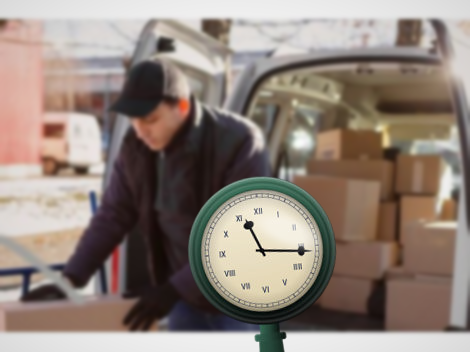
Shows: **11:16**
